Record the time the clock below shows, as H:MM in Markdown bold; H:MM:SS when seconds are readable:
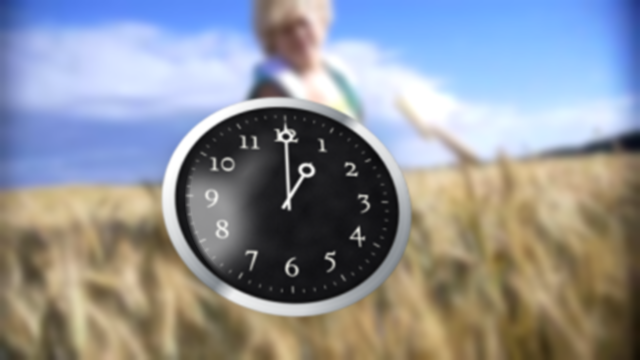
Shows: **1:00**
